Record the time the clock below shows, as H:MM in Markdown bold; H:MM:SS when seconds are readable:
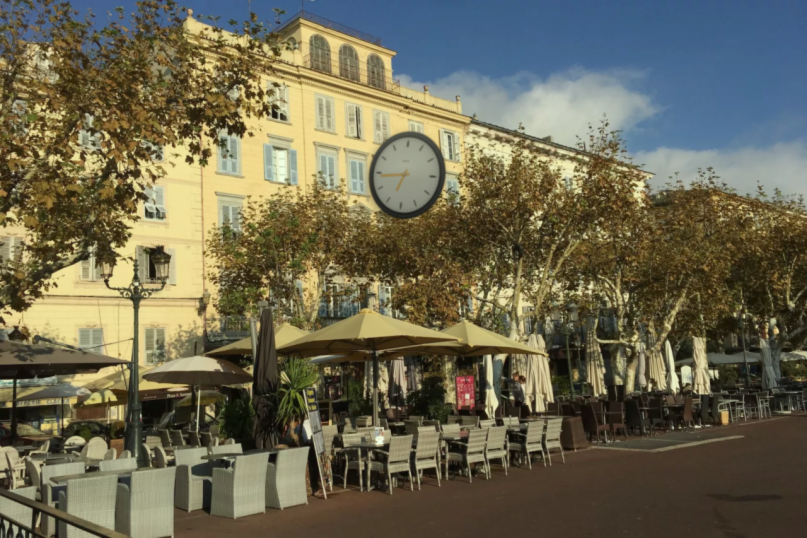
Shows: **6:44**
